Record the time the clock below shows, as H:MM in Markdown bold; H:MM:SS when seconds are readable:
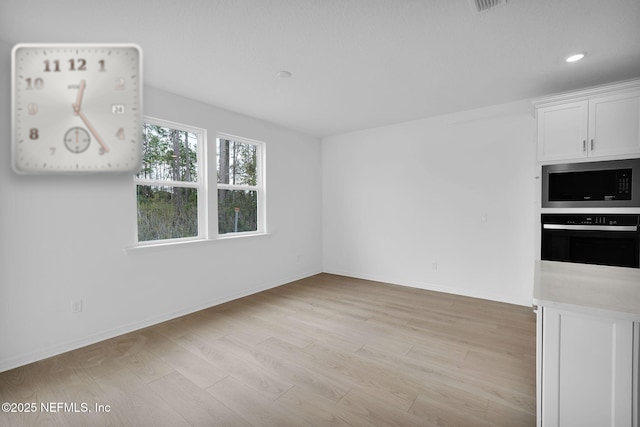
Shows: **12:24**
